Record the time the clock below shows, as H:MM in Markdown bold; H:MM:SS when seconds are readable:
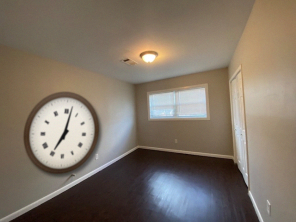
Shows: **7:02**
